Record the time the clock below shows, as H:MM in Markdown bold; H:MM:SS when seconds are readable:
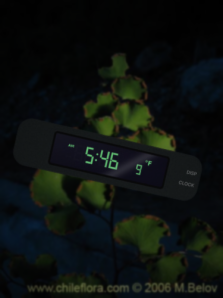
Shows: **5:46**
